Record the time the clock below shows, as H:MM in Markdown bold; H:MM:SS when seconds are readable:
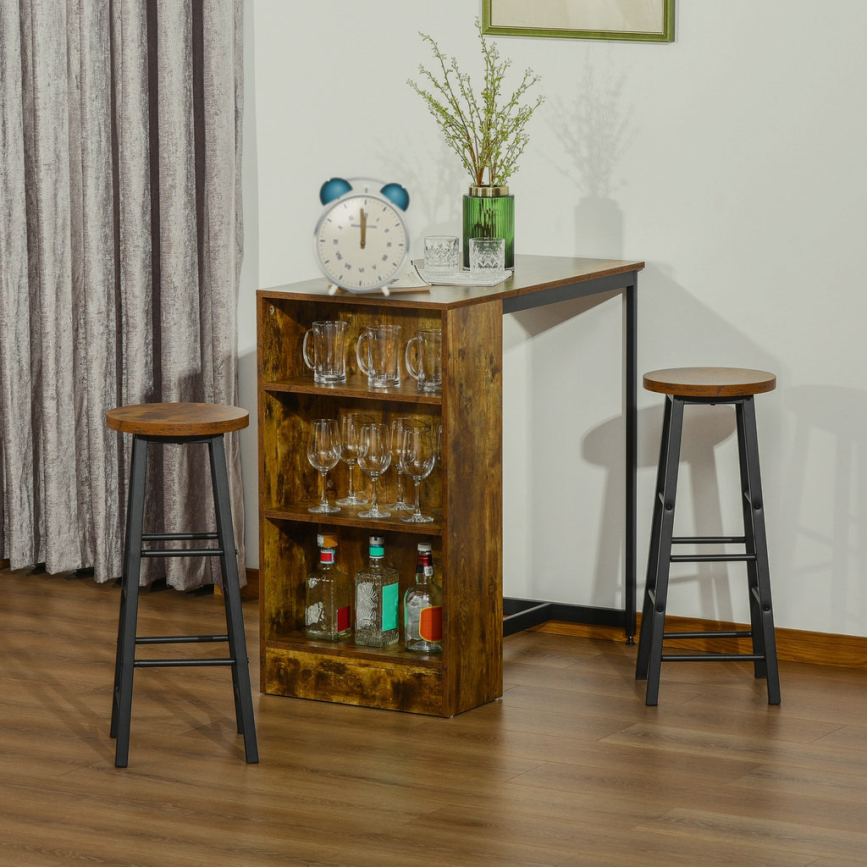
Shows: **11:59**
